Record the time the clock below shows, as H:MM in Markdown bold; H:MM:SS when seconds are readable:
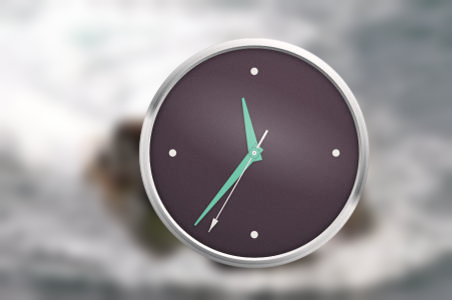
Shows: **11:36:35**
